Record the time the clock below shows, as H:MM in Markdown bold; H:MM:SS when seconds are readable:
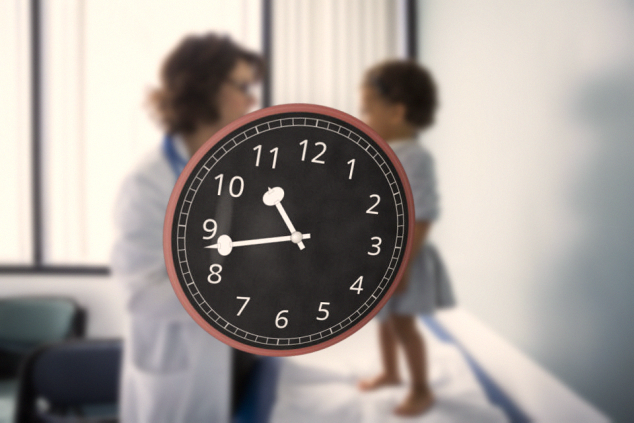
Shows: **10:43**
